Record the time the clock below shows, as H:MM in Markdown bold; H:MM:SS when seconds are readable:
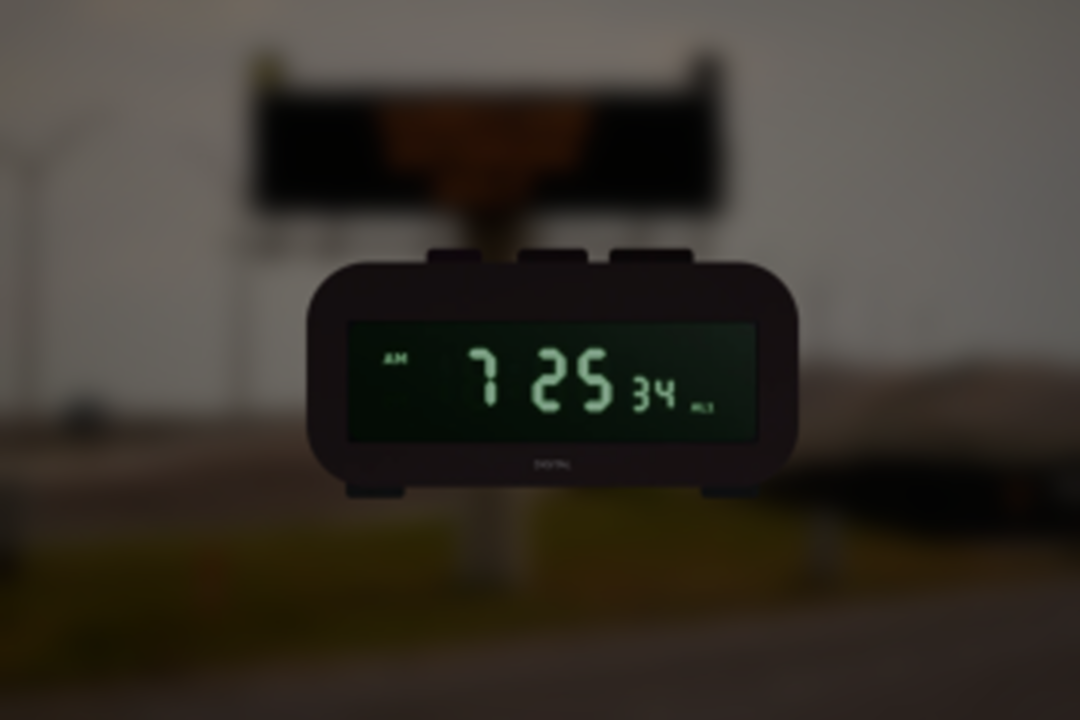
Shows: **7:25:34**
